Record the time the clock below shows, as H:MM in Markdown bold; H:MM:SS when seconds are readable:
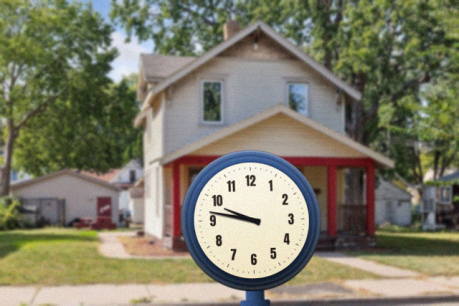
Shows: **9:47**
